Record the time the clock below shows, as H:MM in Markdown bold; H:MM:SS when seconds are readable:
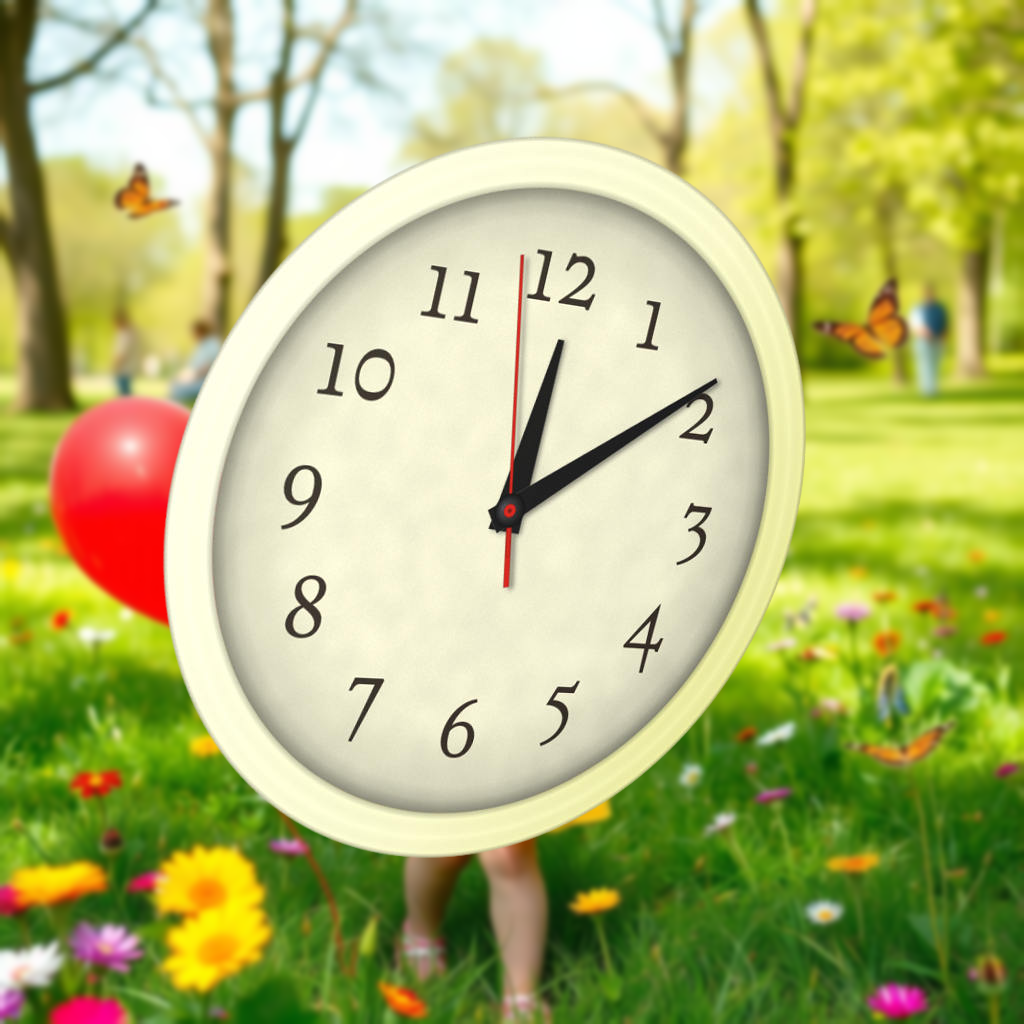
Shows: **12:08:58**
